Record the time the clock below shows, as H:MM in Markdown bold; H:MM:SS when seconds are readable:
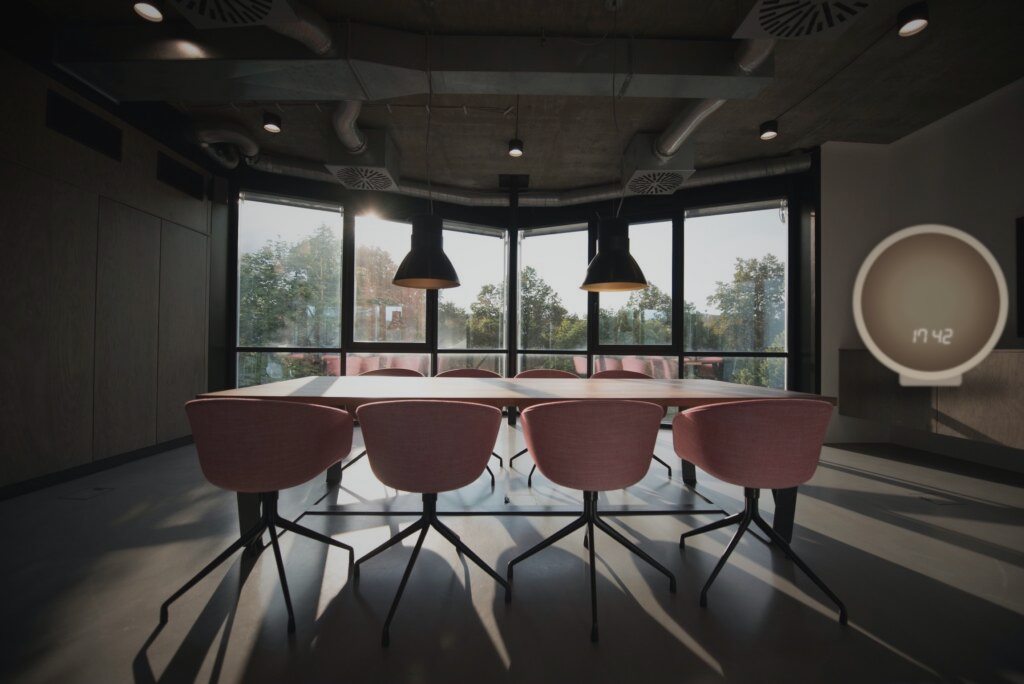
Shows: **17:42**
